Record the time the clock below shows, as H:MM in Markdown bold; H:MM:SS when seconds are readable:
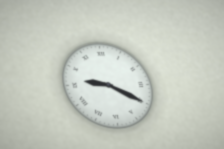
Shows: **9:20**
